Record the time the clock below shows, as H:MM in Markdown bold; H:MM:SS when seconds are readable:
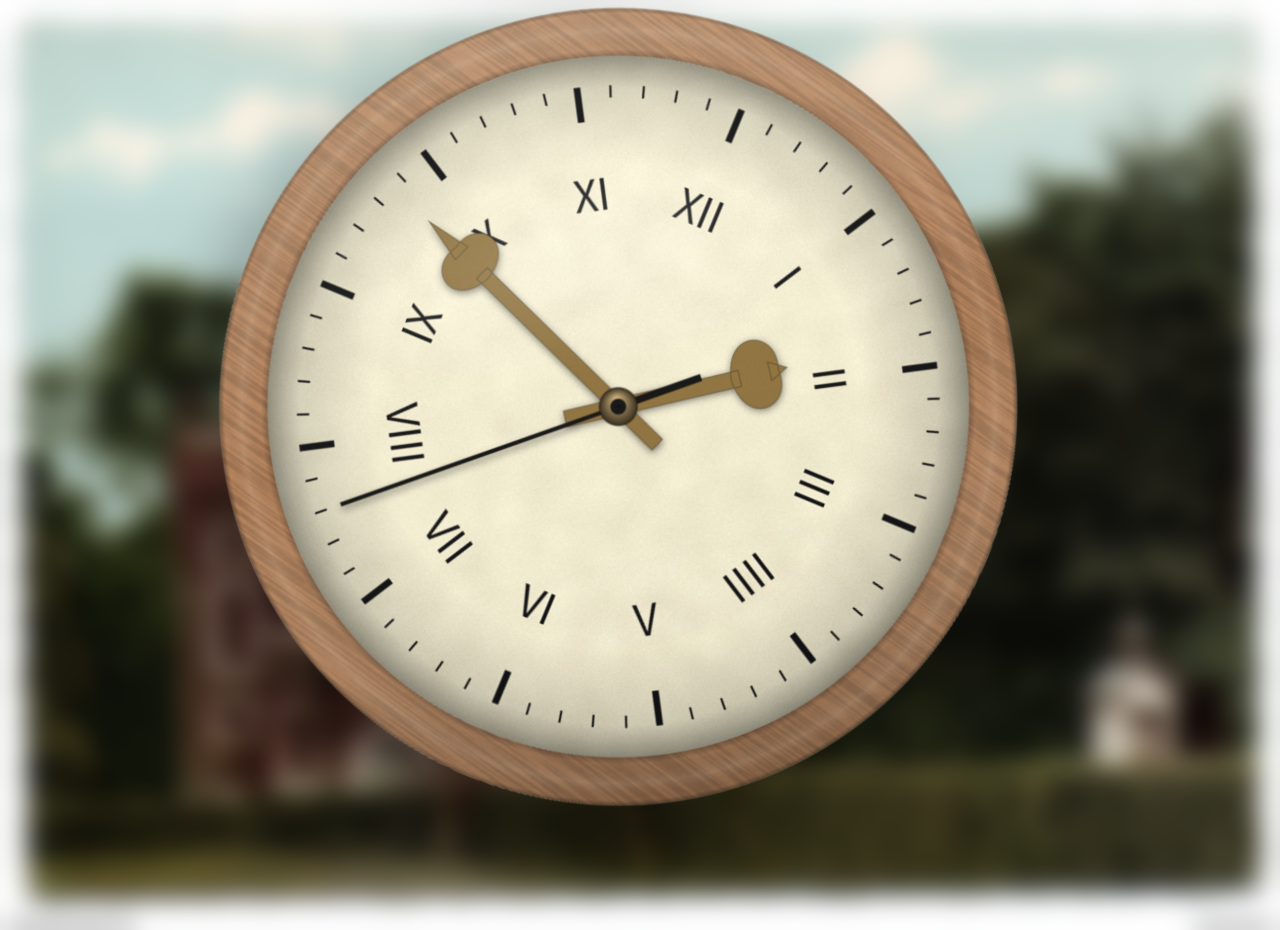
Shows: **1:48:38**
